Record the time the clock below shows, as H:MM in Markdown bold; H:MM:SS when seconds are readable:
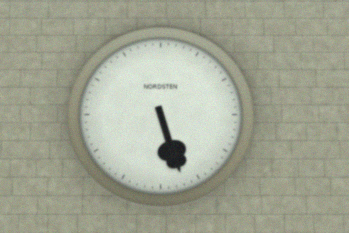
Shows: **5:27**
